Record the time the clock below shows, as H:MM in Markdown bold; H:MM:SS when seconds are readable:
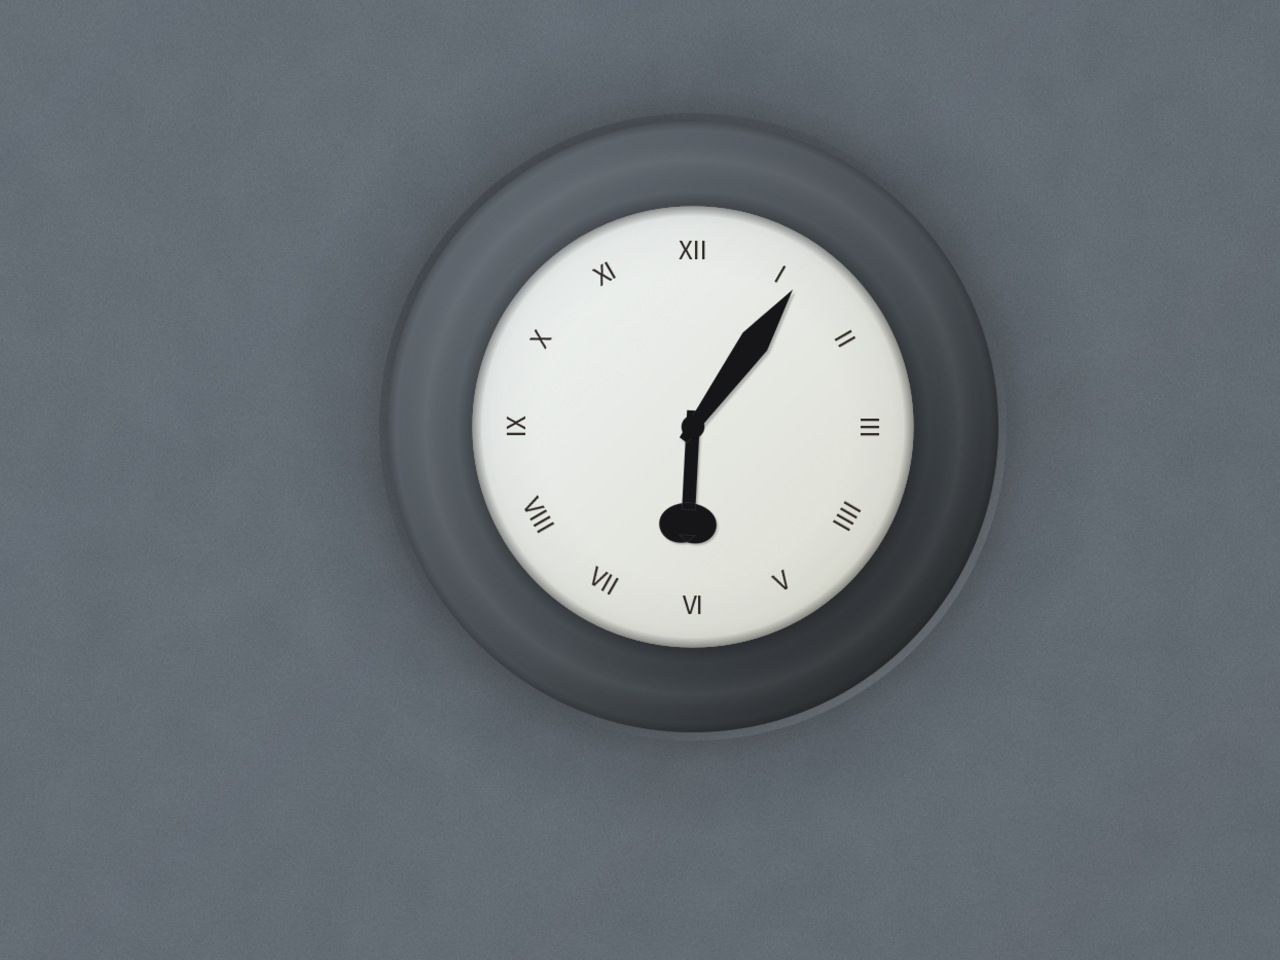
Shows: **6:06**
